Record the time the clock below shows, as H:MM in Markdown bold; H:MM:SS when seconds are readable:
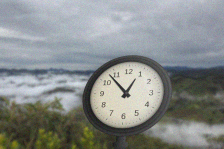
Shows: **12:53**
